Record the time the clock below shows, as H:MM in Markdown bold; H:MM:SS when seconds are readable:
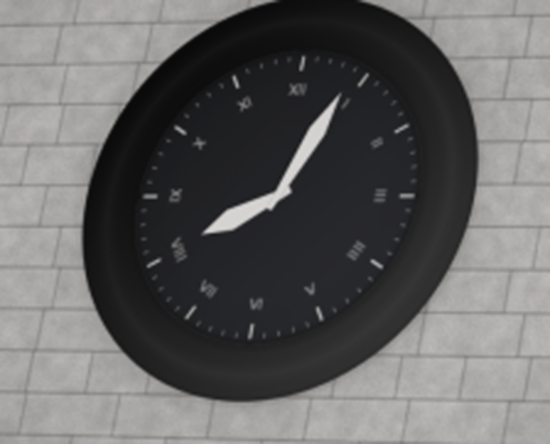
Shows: **8:04**
